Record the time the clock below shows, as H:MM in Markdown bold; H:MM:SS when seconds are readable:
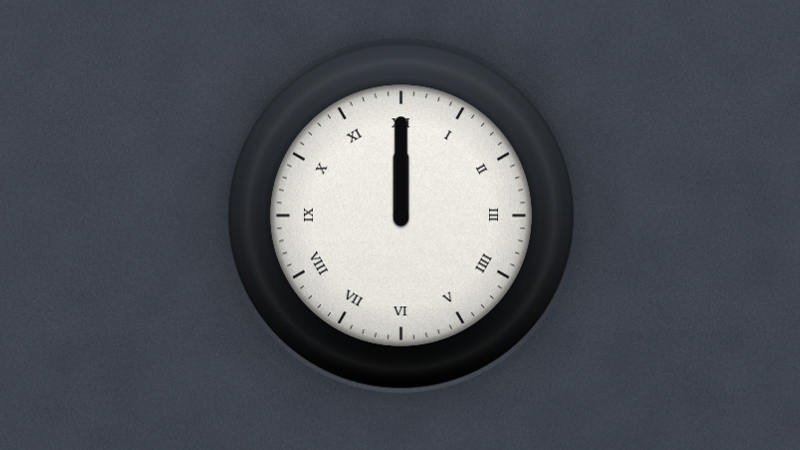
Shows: **12:00**
